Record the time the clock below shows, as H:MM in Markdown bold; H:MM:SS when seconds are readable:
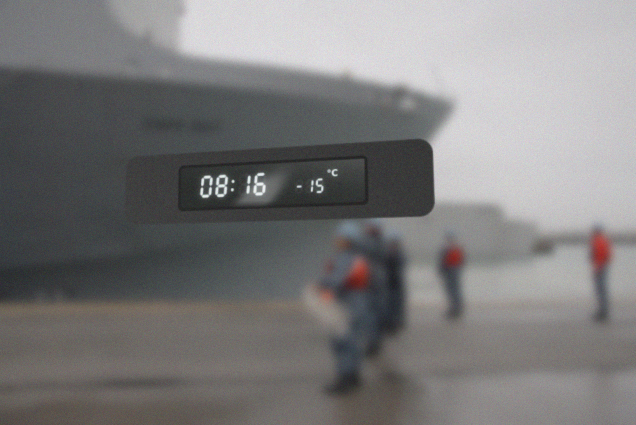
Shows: **8:16**
